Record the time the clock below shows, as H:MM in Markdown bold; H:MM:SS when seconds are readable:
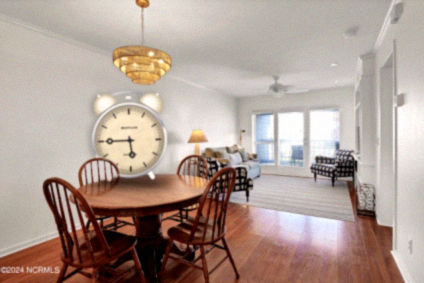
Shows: **5:45**
